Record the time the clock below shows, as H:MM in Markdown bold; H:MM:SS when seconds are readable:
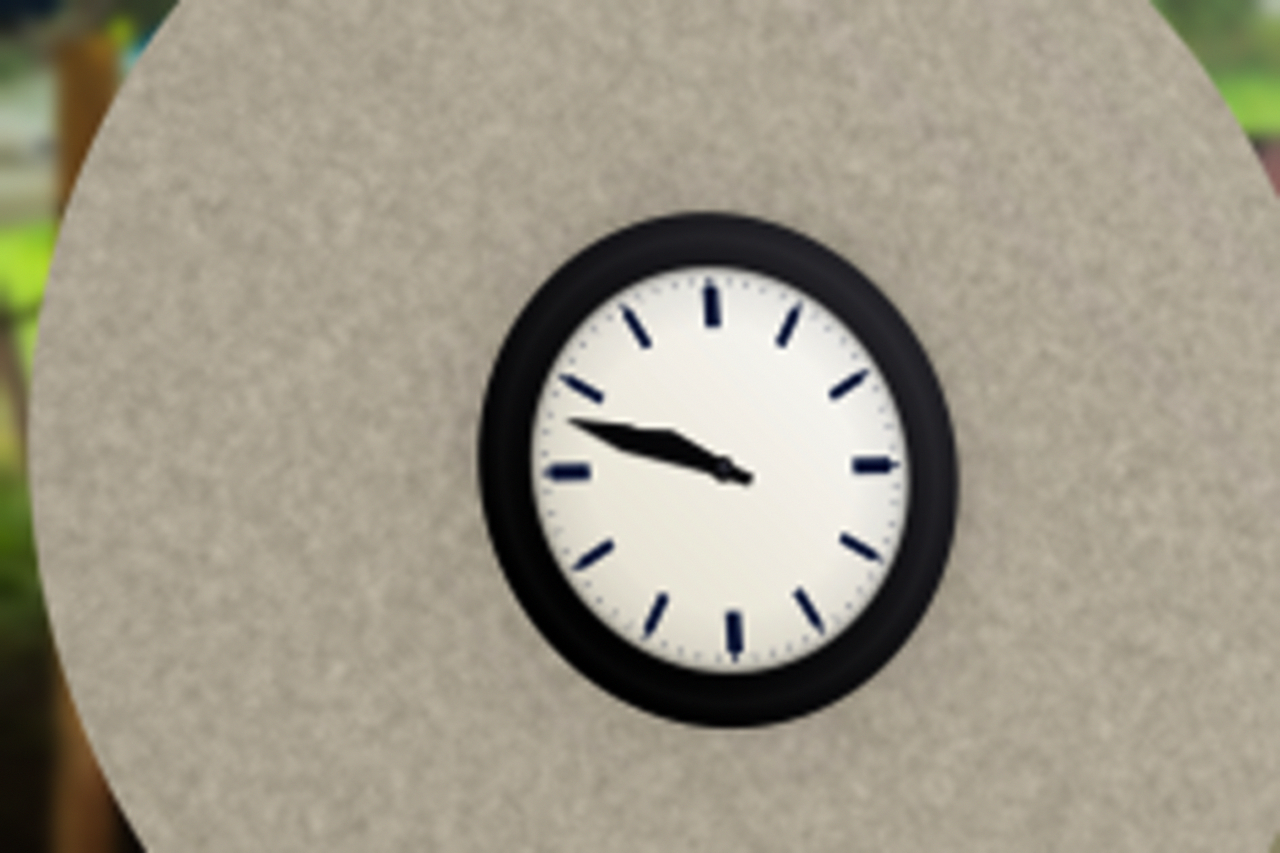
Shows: **9:48**
